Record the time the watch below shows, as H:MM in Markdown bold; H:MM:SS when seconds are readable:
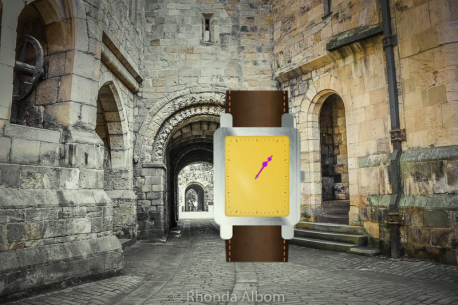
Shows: **1:06**
